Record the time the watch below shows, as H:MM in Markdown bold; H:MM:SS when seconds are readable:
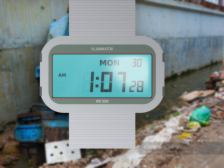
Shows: **1:07:28**
